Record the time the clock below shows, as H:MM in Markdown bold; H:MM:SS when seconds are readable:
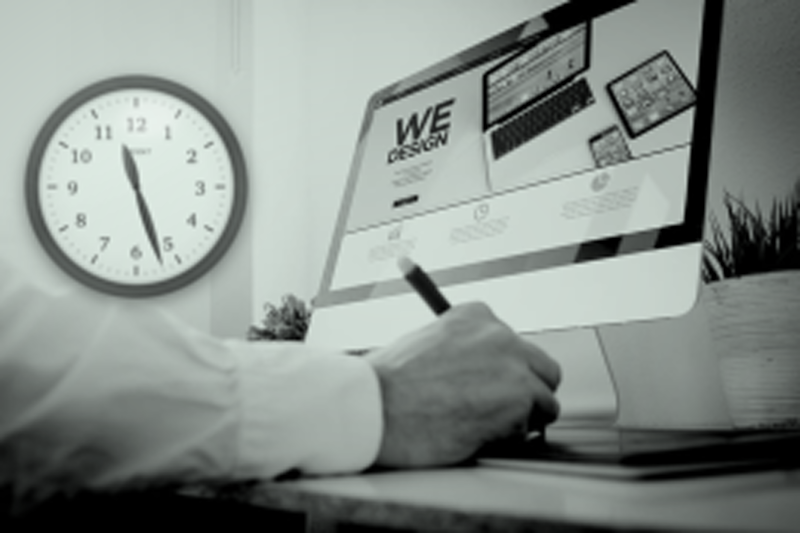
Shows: **11:27**
